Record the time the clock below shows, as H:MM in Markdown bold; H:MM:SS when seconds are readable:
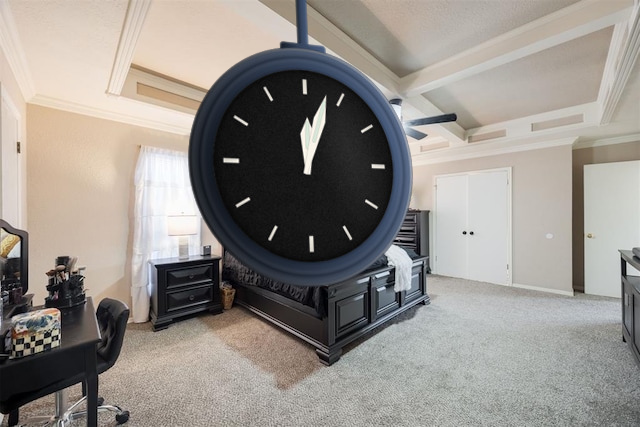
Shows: **12:03**
